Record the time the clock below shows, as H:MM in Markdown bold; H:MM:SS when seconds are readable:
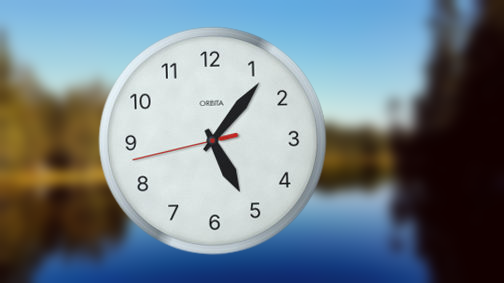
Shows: **5:06:43**
